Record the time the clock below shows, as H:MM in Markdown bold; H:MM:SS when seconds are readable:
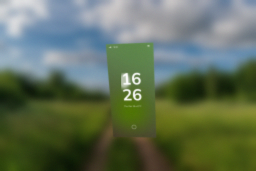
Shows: **16:26**
